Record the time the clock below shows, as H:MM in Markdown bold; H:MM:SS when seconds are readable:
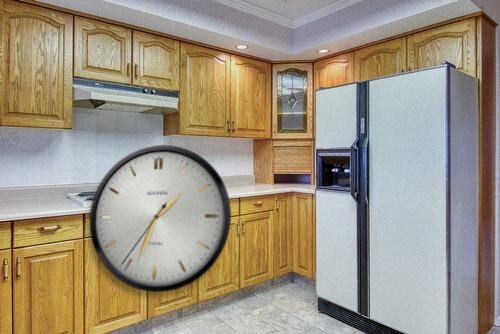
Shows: **1:33:36**
